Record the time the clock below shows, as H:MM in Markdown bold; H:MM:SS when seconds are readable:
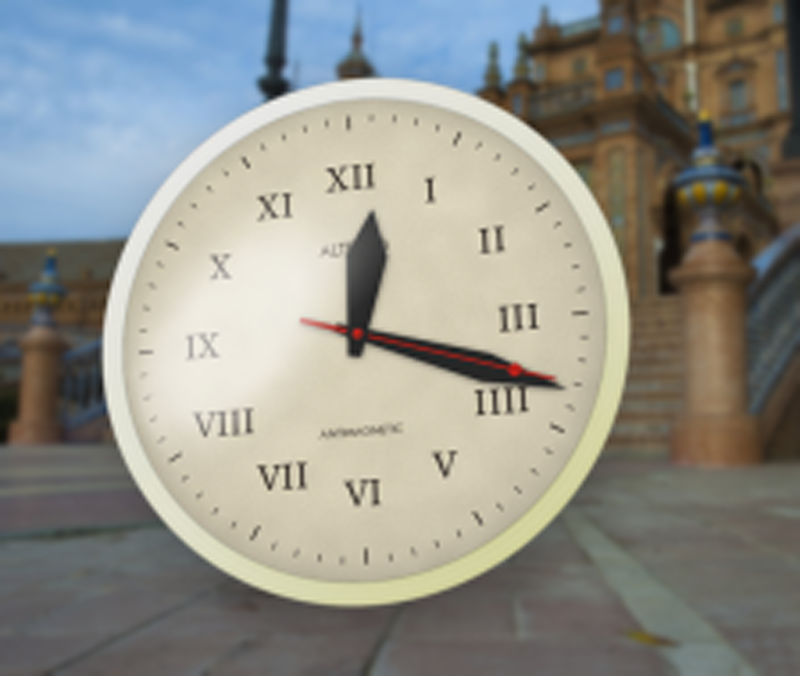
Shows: **12:18:18**
